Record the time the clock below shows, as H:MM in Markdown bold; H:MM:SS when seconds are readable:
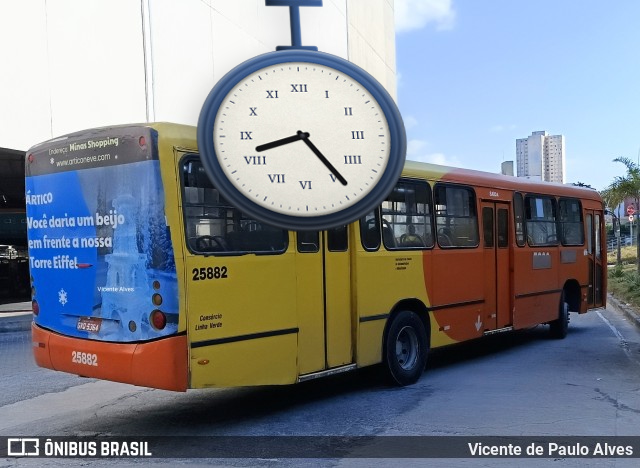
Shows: **8:24**
